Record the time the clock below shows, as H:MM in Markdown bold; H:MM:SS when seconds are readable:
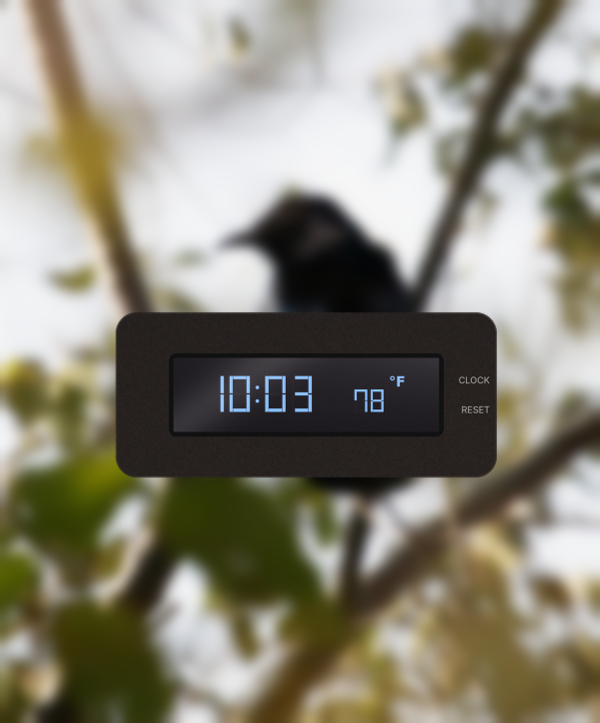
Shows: **10:03**
